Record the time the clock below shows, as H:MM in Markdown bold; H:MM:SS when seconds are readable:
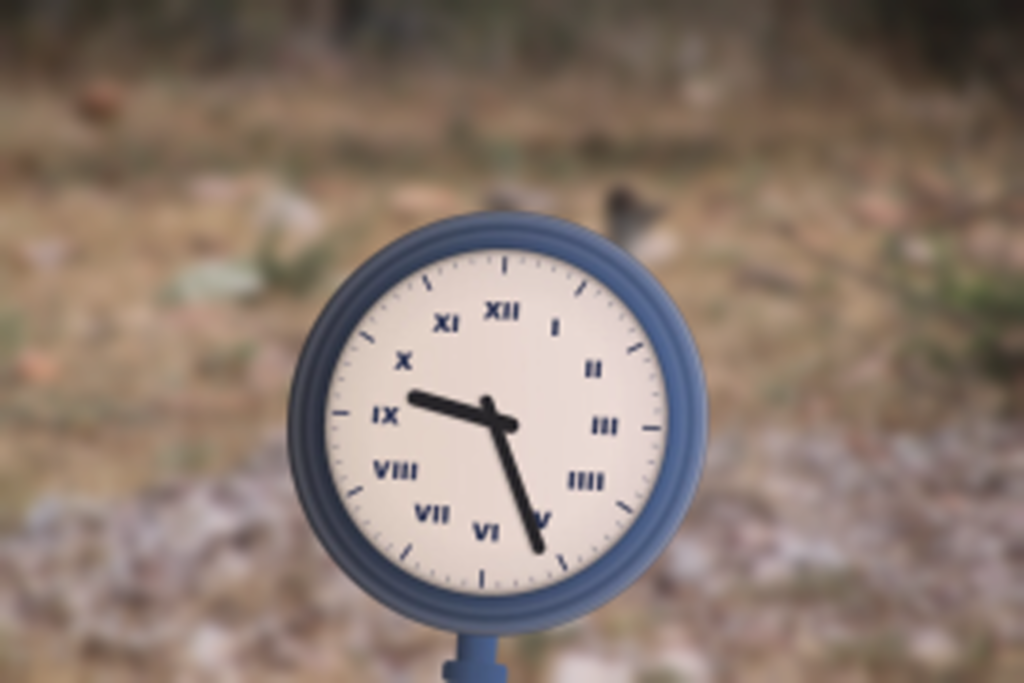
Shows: **9:26**
